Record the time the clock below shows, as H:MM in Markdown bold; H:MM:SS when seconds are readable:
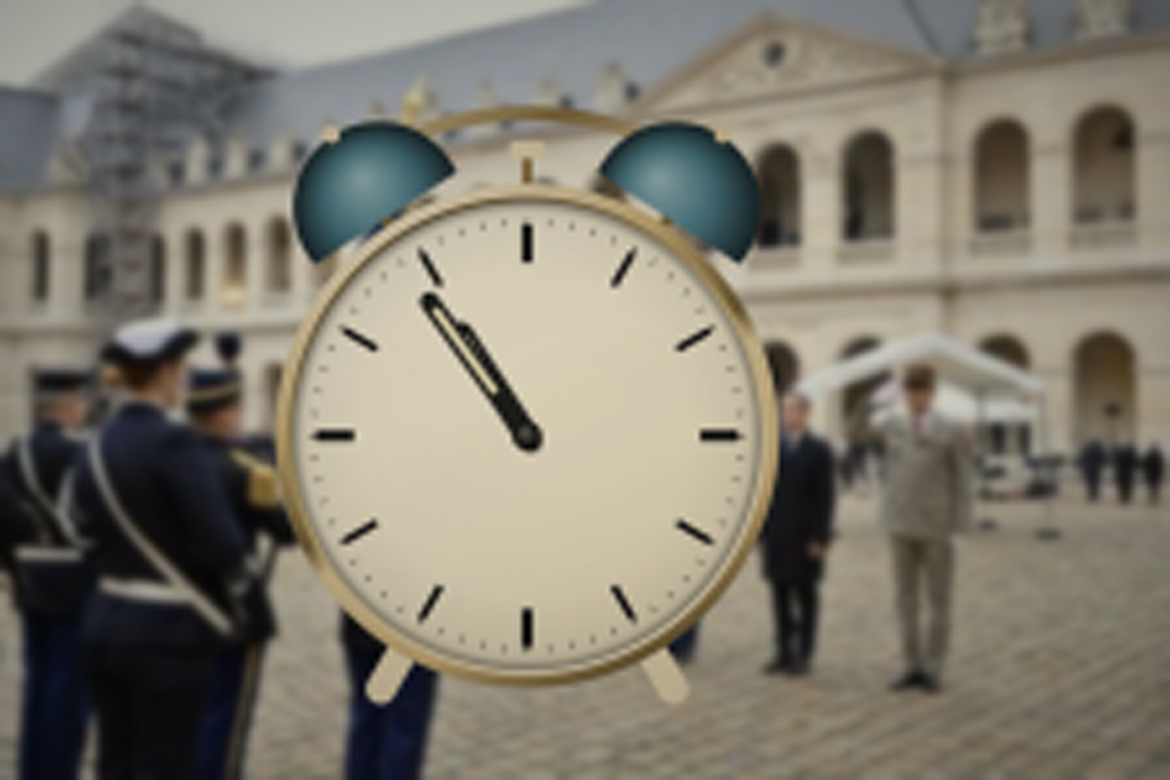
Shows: **10:54**
